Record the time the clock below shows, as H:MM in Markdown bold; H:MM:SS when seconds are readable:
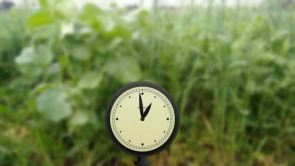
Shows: **12:59**
